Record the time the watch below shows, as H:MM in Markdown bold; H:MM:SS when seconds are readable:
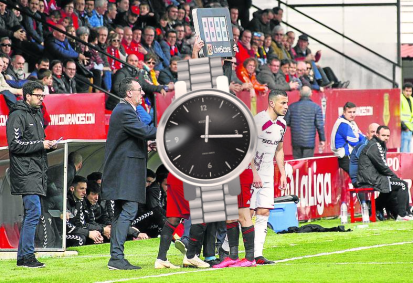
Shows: **12:16**
